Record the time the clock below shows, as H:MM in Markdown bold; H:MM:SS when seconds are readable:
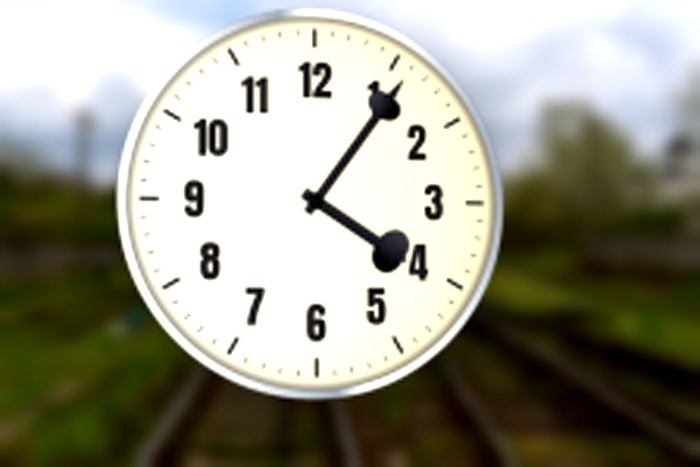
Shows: **4:06**
